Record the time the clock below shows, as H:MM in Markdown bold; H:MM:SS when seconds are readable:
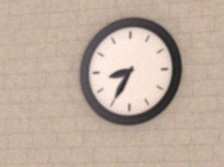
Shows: **8:35**
